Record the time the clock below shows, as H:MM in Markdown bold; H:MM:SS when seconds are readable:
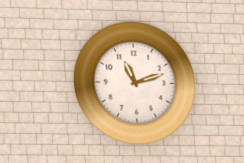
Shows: **11:12**
